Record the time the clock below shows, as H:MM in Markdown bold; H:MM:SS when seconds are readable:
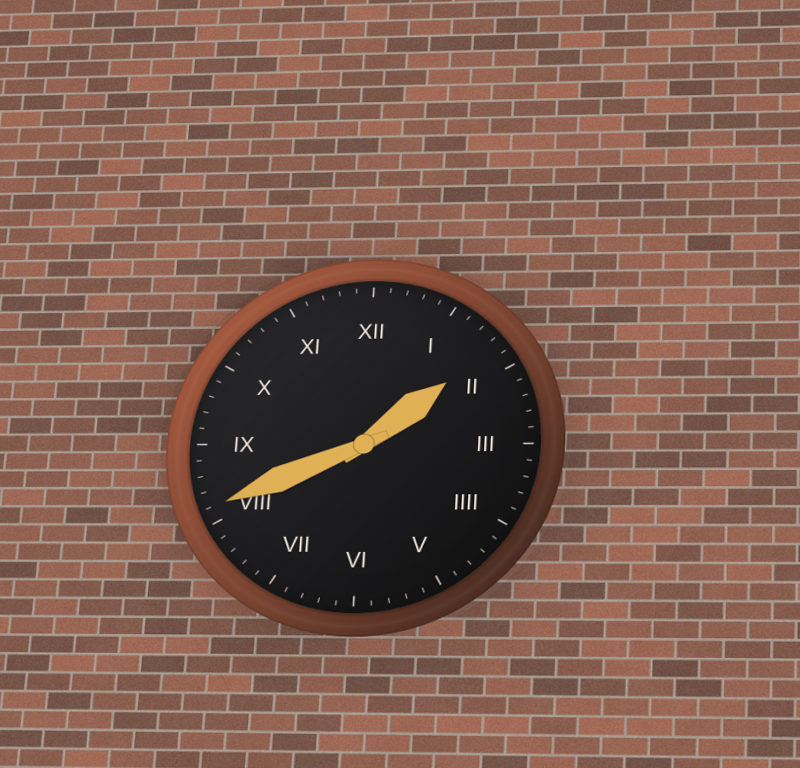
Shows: **1:41**
